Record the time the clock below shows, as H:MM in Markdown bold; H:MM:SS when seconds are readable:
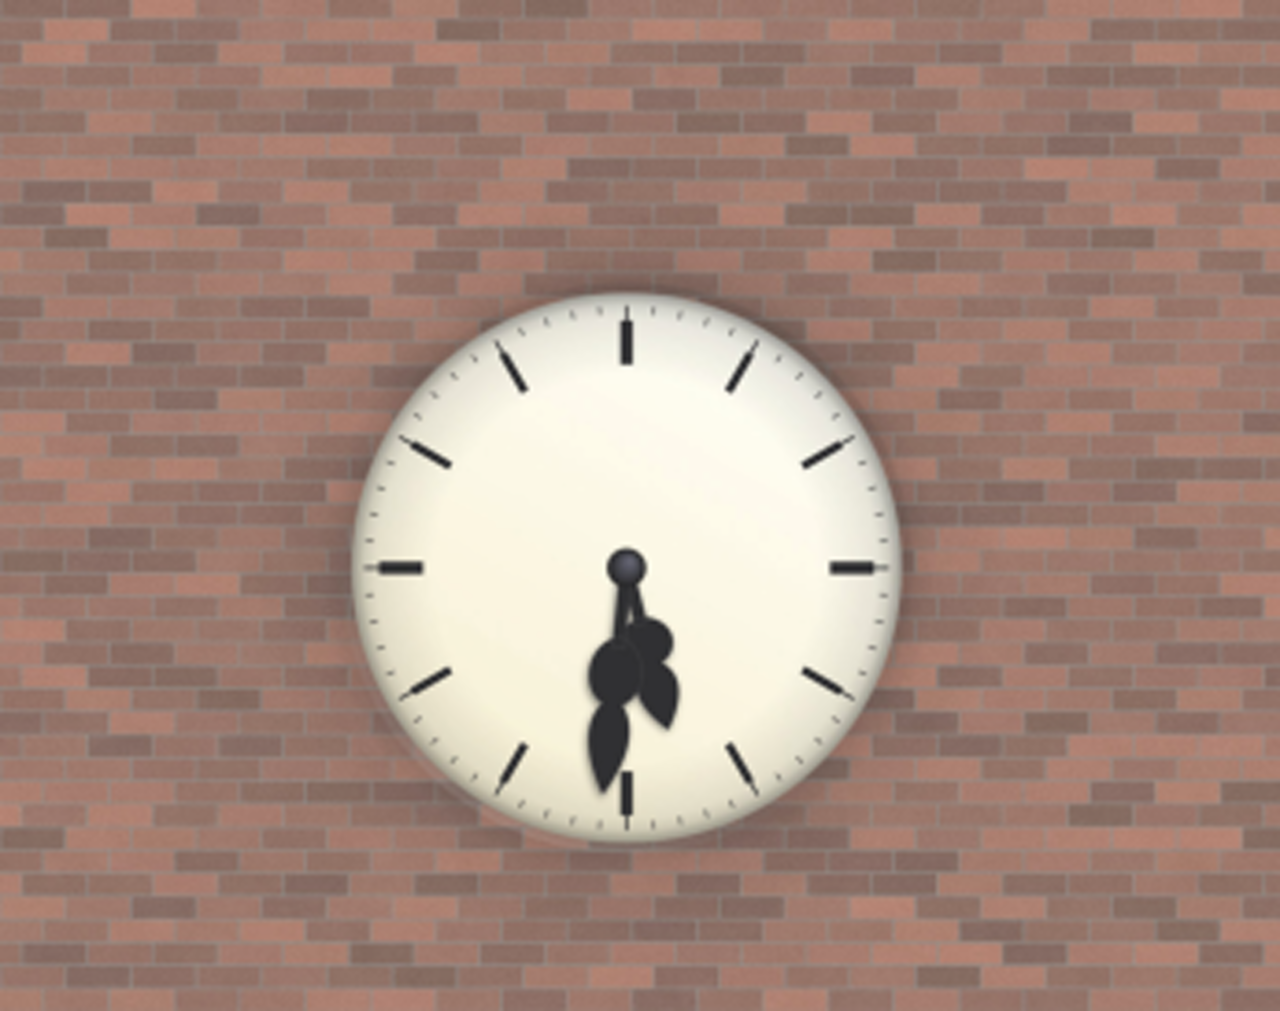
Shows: **5:31**
